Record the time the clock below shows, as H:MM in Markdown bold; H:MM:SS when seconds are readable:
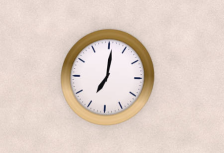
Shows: **7:01**
